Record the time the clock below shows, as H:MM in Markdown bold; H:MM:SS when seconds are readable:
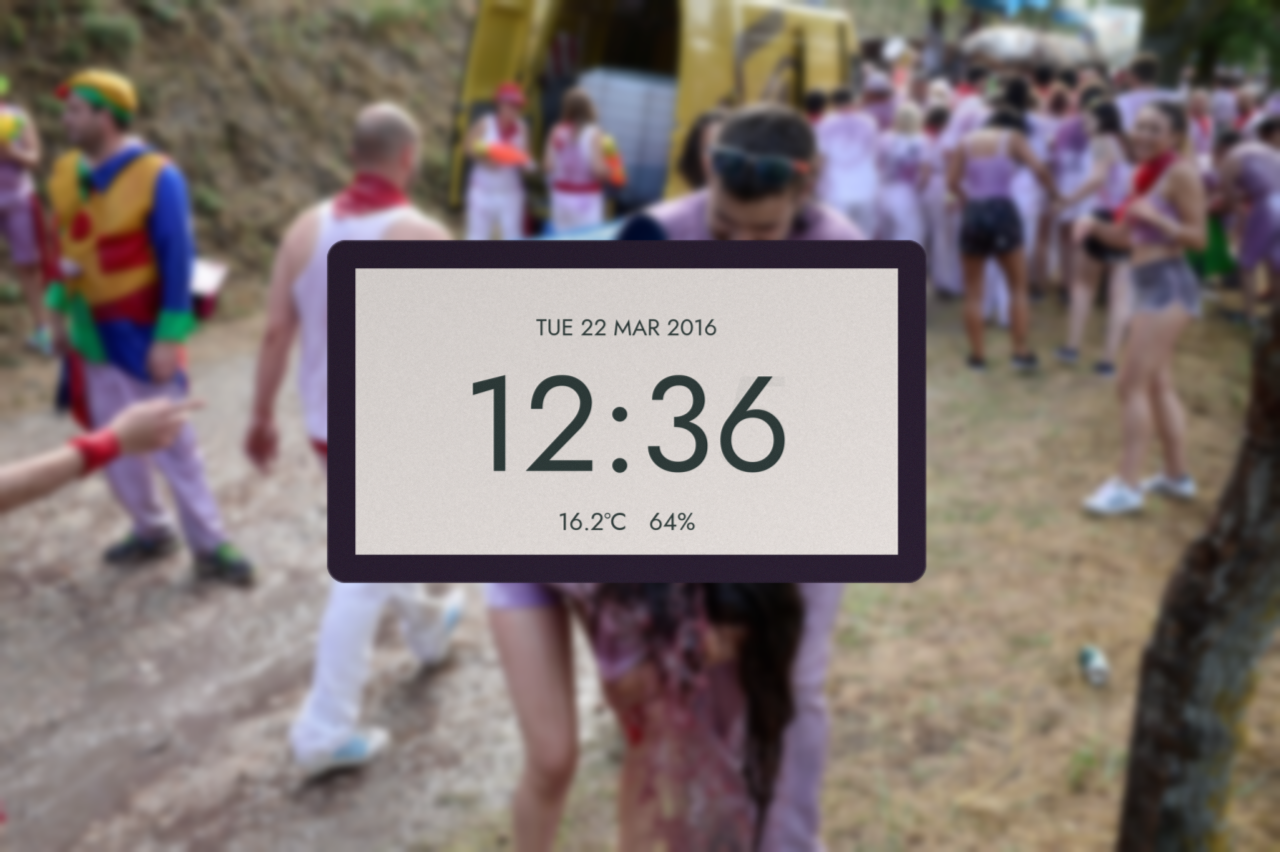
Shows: **12:36**
